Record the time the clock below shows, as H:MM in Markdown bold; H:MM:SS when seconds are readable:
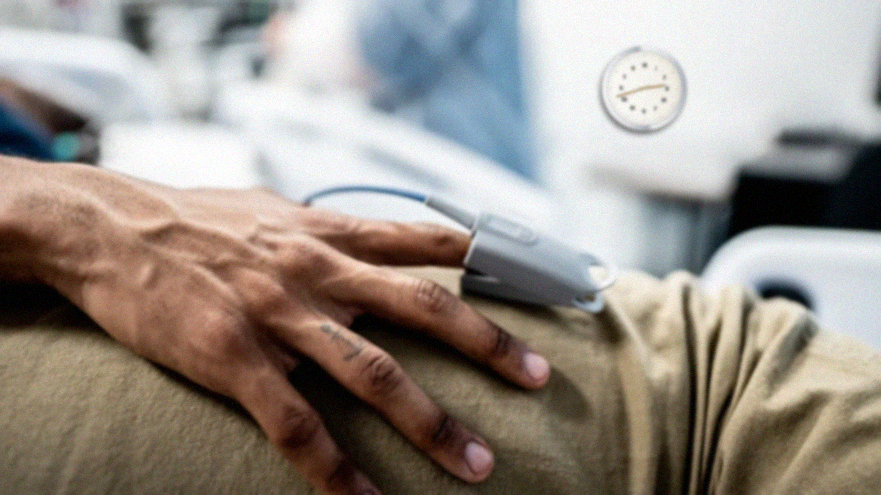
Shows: **2:42**
